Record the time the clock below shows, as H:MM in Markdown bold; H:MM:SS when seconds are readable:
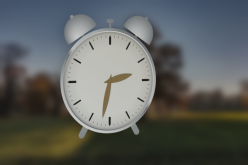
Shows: **2:32**
